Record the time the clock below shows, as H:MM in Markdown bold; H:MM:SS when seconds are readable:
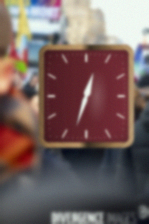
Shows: **12:33**
